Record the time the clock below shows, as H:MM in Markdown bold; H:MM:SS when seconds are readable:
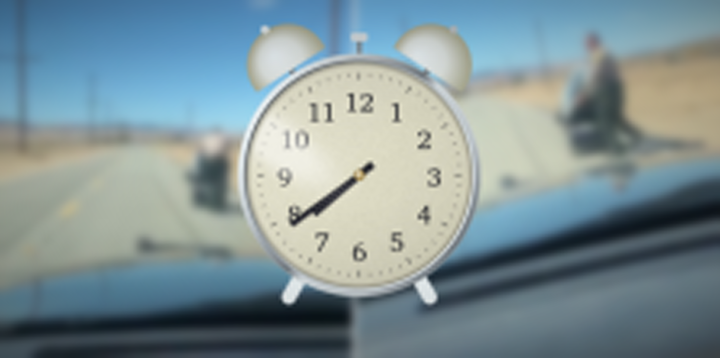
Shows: **7:39**
